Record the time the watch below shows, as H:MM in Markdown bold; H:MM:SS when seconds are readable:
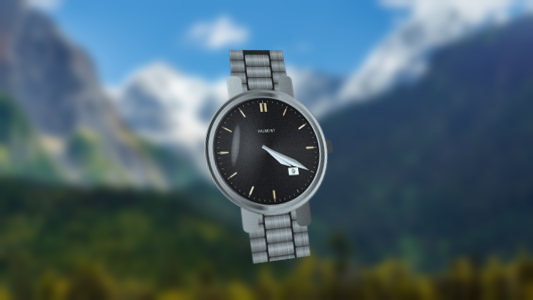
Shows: **4:20**
